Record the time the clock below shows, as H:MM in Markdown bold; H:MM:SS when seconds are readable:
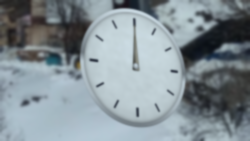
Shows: **12:00**
